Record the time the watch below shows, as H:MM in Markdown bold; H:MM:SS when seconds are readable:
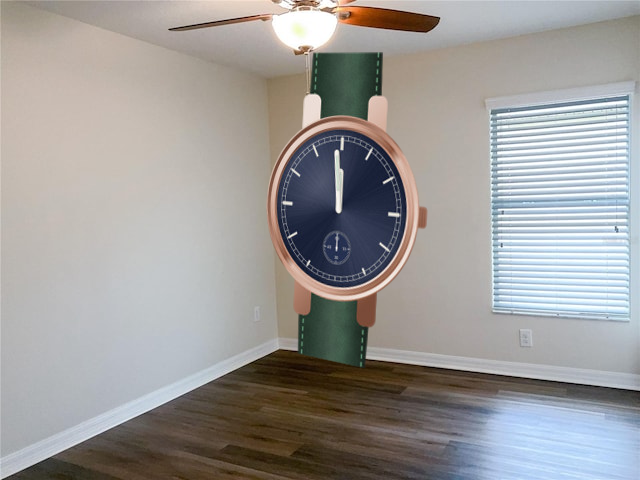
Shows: **11:59**
